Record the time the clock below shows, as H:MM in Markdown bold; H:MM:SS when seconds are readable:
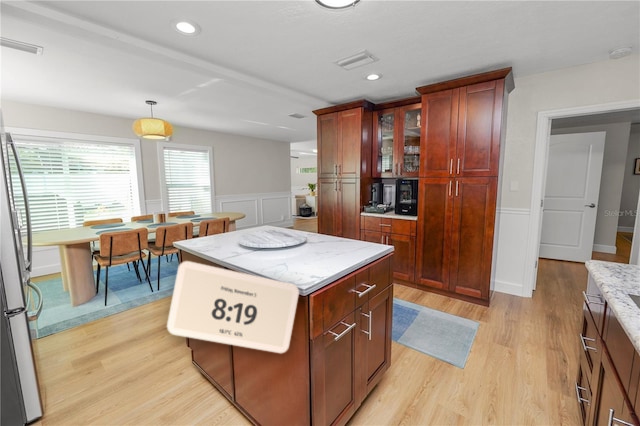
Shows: **8:19**
